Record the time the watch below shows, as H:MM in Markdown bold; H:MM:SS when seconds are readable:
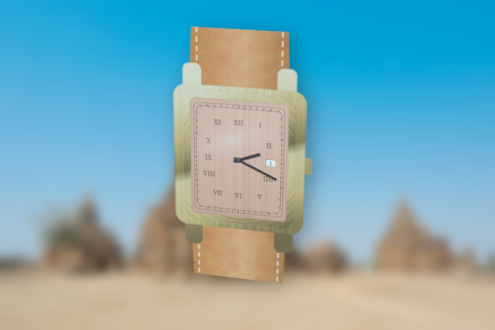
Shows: **2:19**
